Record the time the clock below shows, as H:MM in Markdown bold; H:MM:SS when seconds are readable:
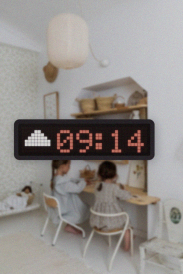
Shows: **9:14**
